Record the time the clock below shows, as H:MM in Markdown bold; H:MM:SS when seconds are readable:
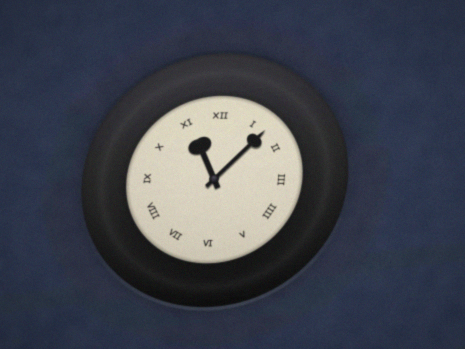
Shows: **11:07**
